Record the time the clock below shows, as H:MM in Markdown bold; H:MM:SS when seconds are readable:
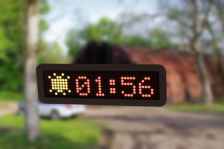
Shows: **1:56**
